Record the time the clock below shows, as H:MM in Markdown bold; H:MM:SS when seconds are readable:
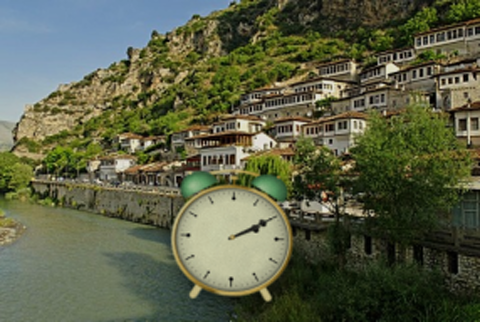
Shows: **2:10**
